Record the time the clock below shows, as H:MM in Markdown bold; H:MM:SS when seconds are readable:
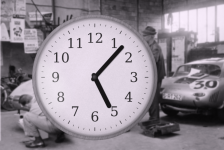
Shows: **5:07**
